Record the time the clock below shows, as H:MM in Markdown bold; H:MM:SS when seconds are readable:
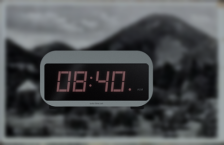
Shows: **8:40**
